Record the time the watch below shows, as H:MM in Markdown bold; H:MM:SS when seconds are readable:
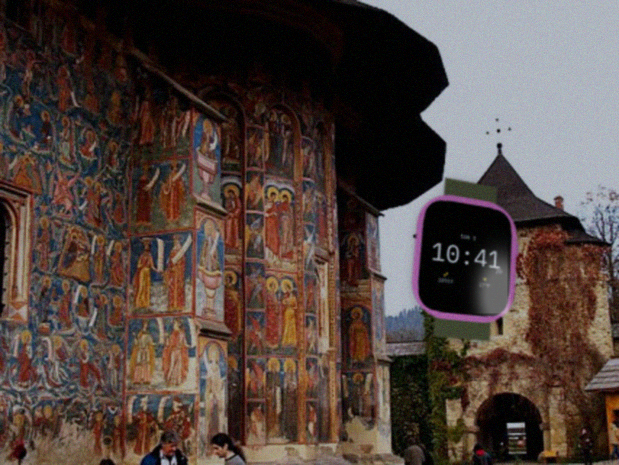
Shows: **10:41**
